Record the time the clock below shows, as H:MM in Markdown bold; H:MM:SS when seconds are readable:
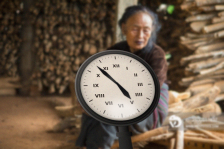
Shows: **4:53**
